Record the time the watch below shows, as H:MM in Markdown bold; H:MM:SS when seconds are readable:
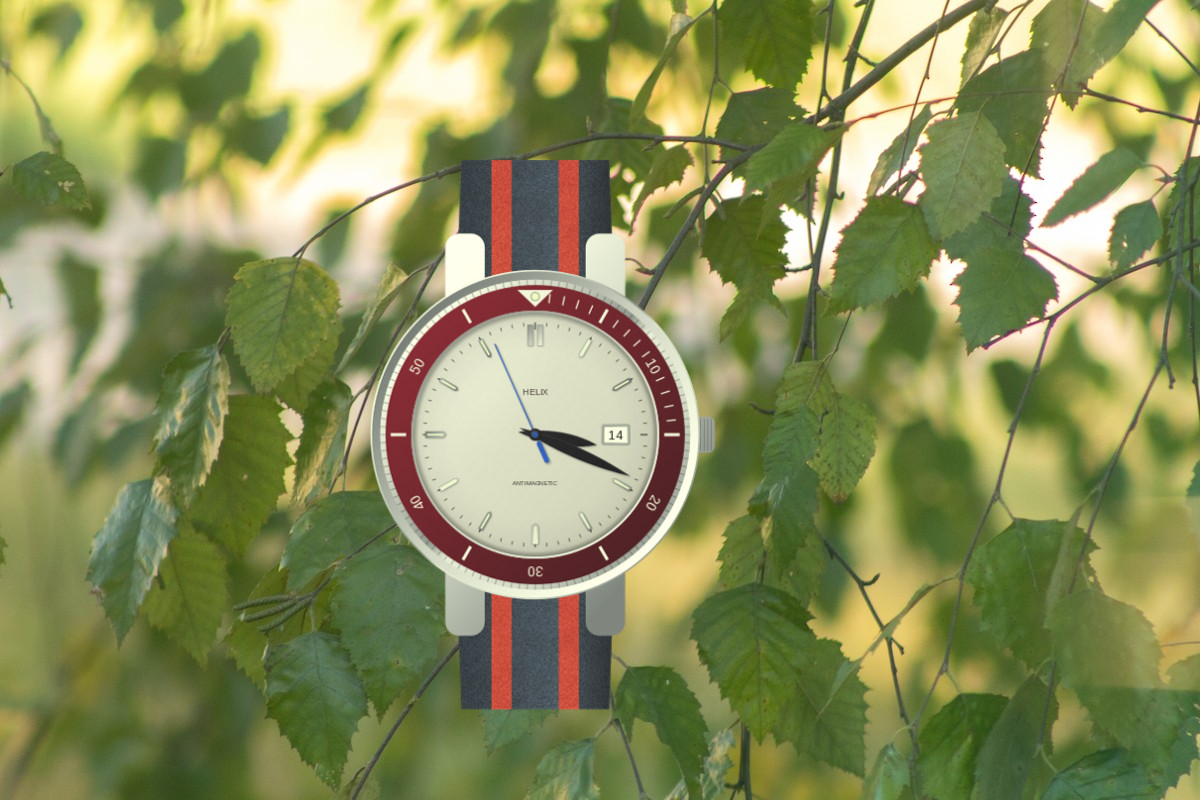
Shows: **3:18:56**
